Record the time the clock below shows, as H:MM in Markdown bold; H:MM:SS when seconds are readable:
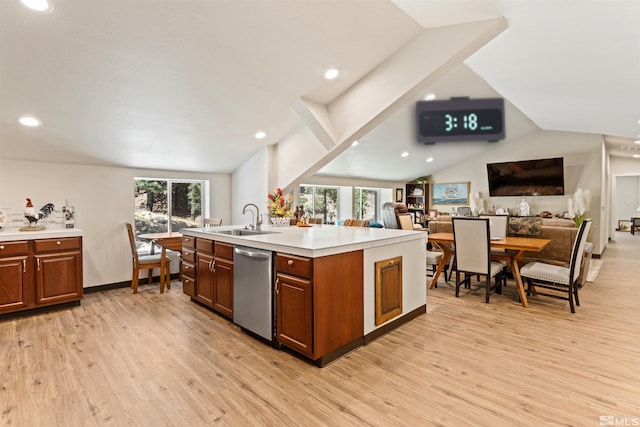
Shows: **3:18**
